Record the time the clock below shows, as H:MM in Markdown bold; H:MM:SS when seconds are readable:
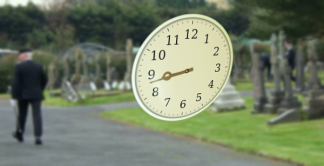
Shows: **8:43**
